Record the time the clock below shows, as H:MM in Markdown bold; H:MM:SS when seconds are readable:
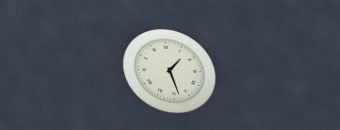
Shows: **1:28**
